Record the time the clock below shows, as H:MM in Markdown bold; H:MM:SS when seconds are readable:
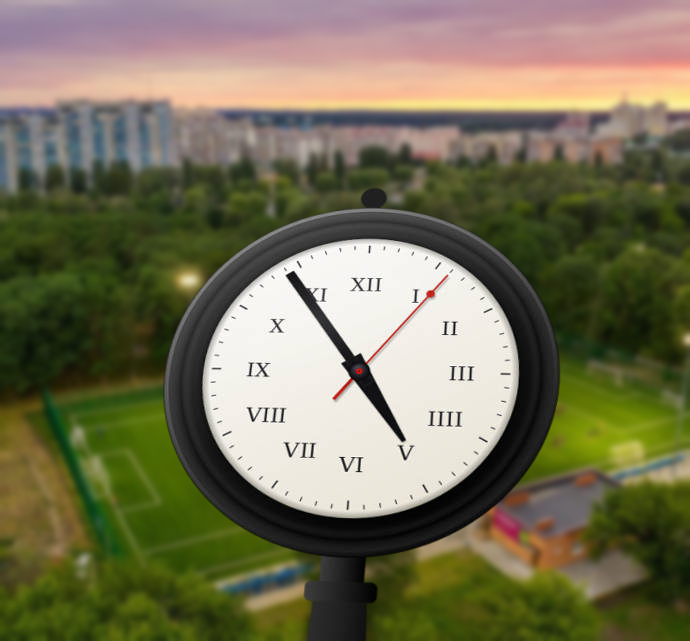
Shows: **4:54:06**
